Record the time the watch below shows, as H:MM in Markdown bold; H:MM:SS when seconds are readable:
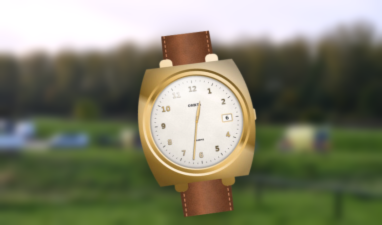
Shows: **12:32**
